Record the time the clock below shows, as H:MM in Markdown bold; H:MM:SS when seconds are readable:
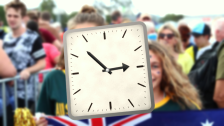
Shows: **2:53**
